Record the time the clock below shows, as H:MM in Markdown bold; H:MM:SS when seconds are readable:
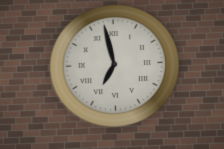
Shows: **6:58**
